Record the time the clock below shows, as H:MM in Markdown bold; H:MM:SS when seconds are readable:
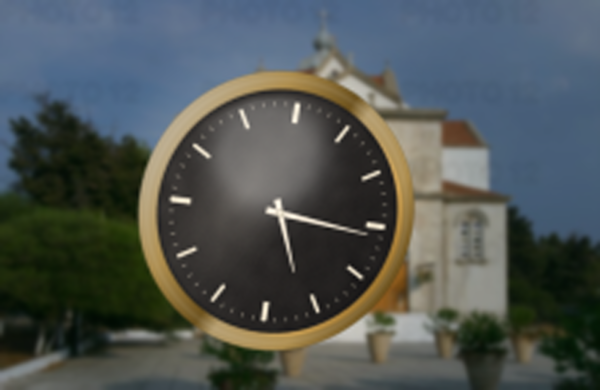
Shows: **5:16**
